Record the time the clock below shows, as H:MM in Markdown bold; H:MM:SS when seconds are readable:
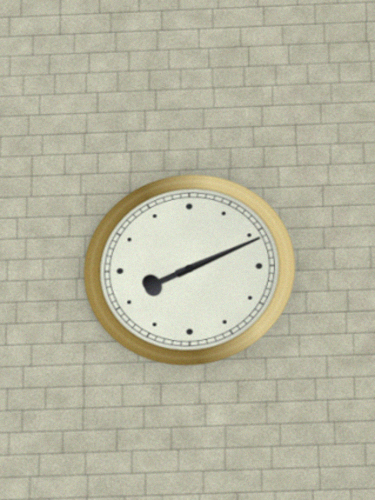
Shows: **8:11**
